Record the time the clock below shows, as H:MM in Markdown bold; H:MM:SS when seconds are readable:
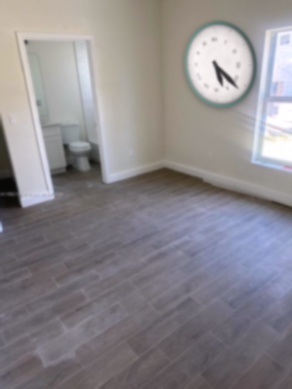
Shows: **5:22**
